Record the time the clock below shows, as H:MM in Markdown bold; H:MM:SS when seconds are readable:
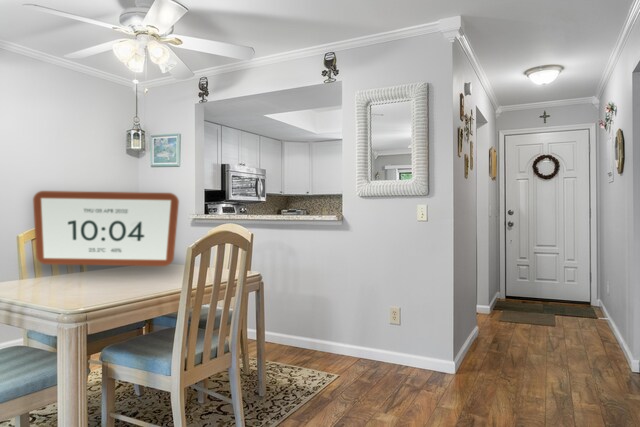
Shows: **10:04**
